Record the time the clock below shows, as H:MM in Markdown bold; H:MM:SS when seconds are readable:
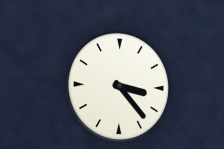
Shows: **3:23**
